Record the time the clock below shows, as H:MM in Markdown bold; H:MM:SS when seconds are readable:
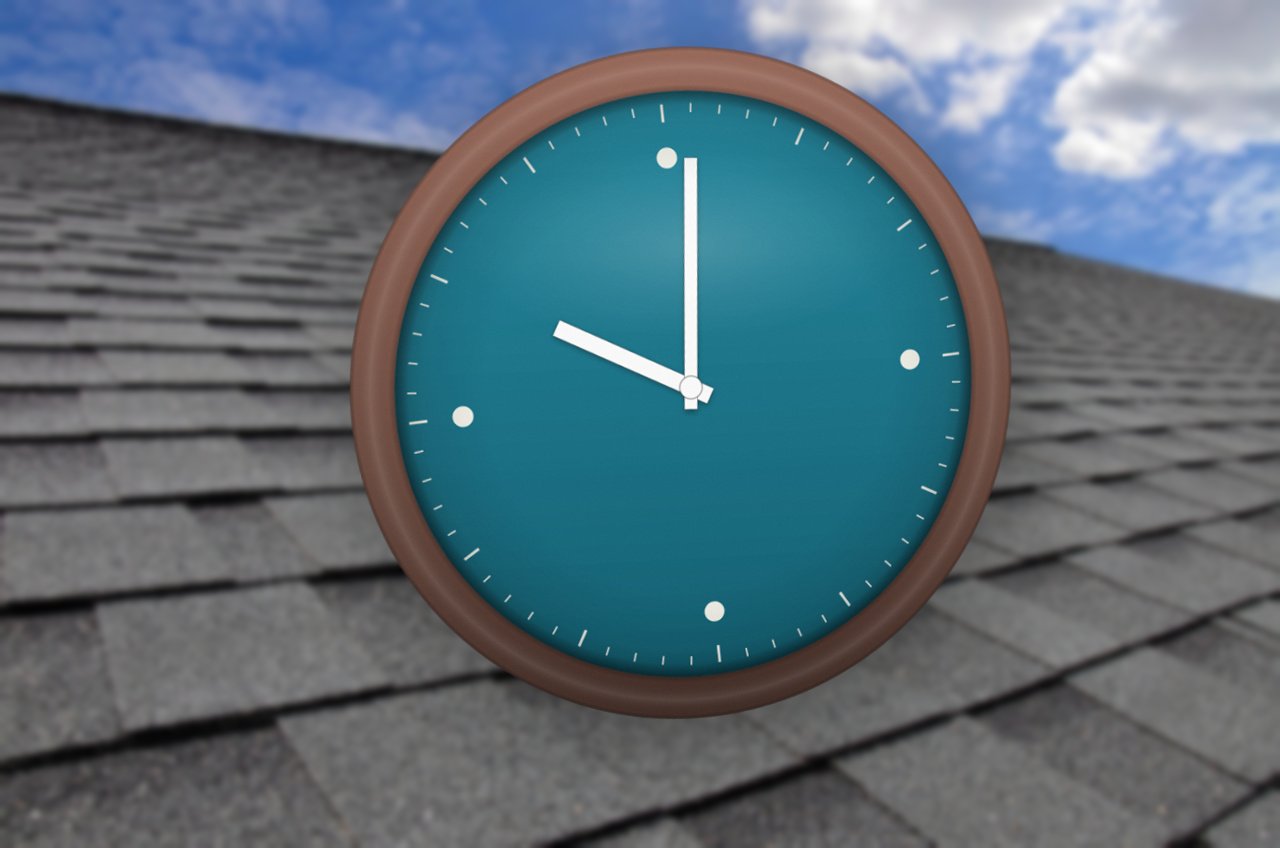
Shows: **10:01**
